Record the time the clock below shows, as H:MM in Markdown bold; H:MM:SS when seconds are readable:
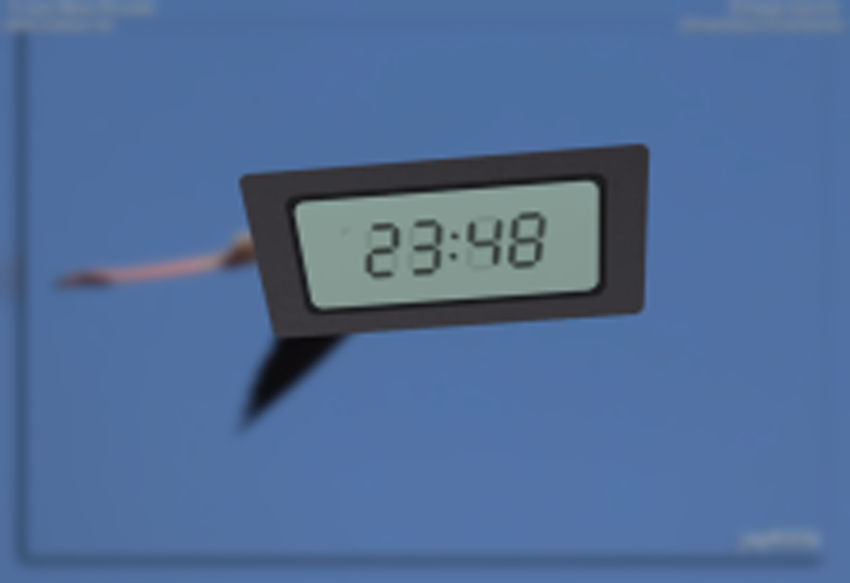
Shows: **23:48**
